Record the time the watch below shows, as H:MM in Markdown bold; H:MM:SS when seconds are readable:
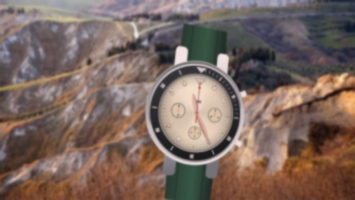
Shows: **11:25**
